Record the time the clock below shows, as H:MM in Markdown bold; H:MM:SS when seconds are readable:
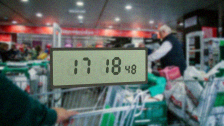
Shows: **17:18:48**
